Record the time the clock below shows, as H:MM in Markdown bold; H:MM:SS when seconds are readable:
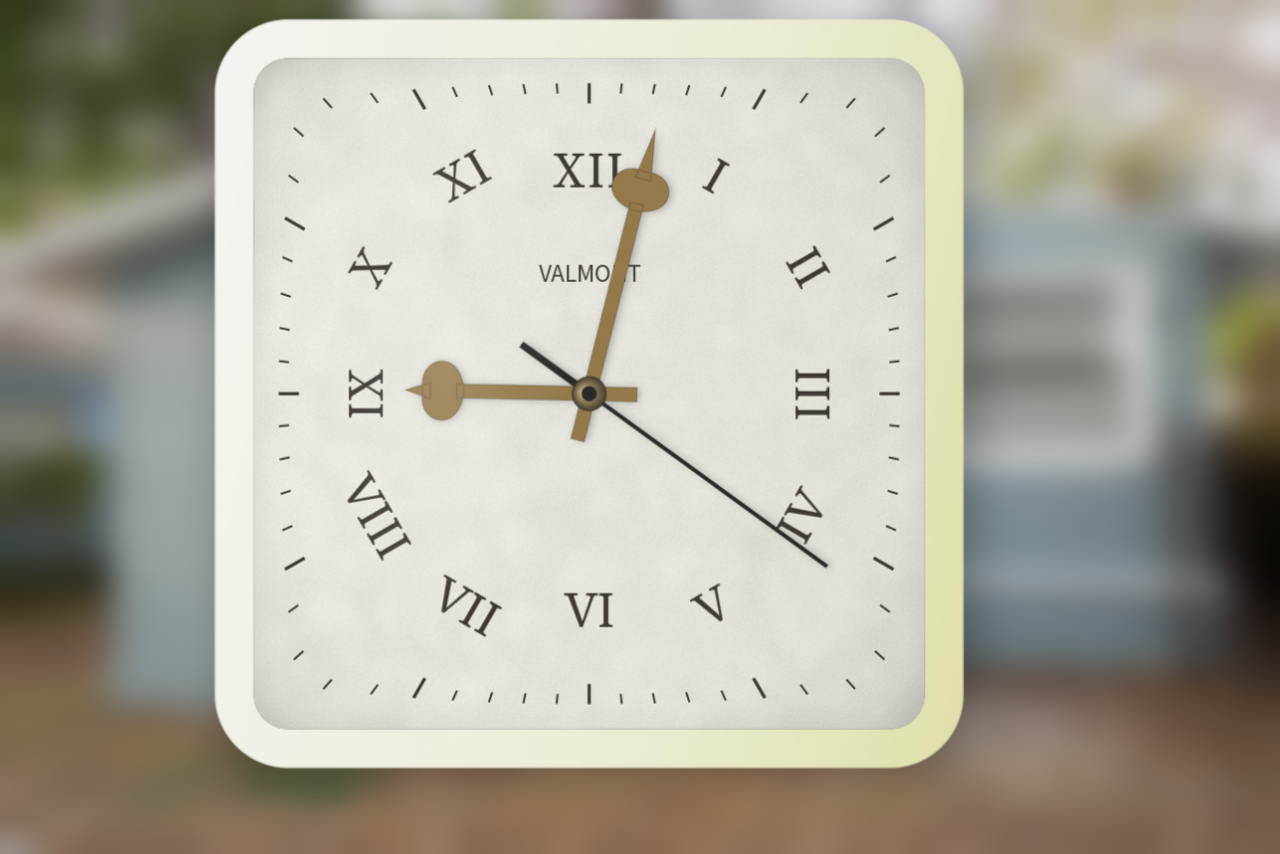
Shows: **9:02:21**
